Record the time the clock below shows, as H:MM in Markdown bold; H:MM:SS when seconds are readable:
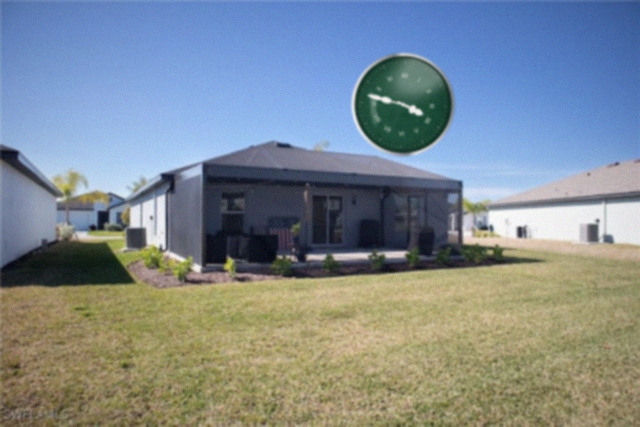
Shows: **3:47**
